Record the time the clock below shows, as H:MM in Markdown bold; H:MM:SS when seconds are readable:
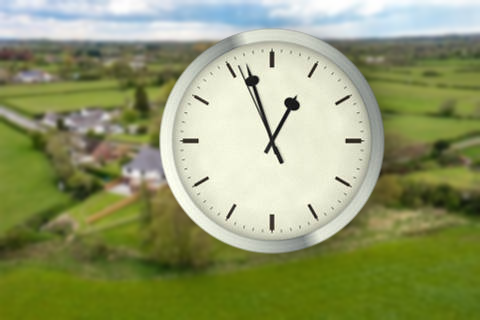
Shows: **12:56:56**
